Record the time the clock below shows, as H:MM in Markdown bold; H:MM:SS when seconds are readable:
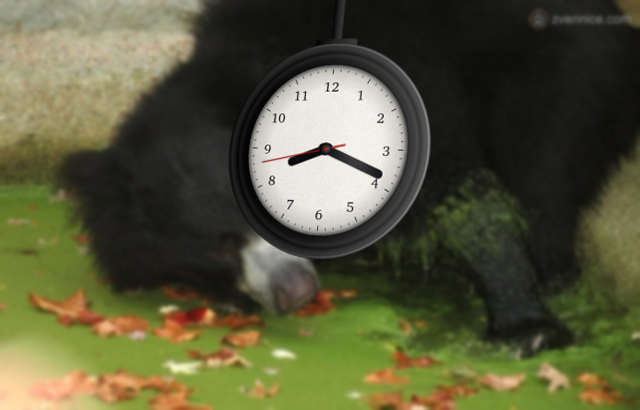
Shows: **8:18:43**
